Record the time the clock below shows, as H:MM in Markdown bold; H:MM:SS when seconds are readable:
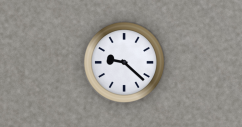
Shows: **9:22**
